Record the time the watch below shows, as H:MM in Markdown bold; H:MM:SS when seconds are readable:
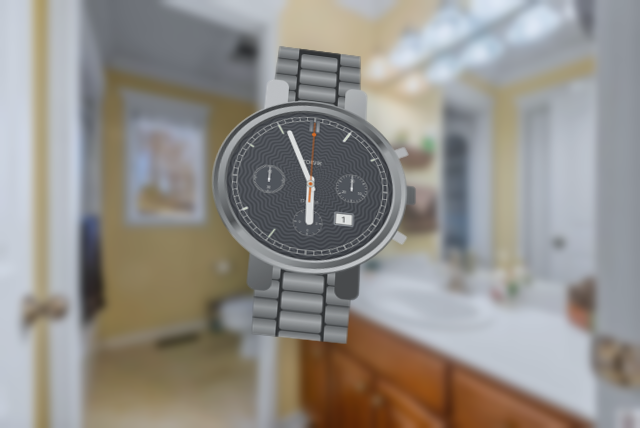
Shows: **5:56**
